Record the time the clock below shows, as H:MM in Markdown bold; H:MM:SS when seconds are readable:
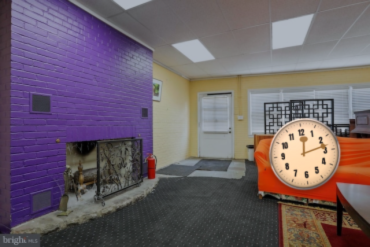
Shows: **12:13**
